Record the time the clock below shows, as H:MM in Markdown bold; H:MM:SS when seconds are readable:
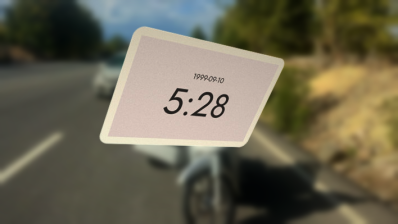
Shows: **5:28**
